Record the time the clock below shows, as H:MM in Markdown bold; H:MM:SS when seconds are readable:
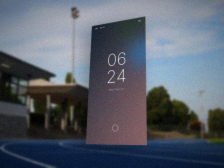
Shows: **6:24**
